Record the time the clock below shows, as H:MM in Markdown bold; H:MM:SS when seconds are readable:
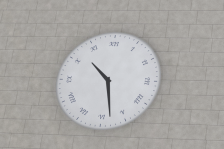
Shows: **10:28**
